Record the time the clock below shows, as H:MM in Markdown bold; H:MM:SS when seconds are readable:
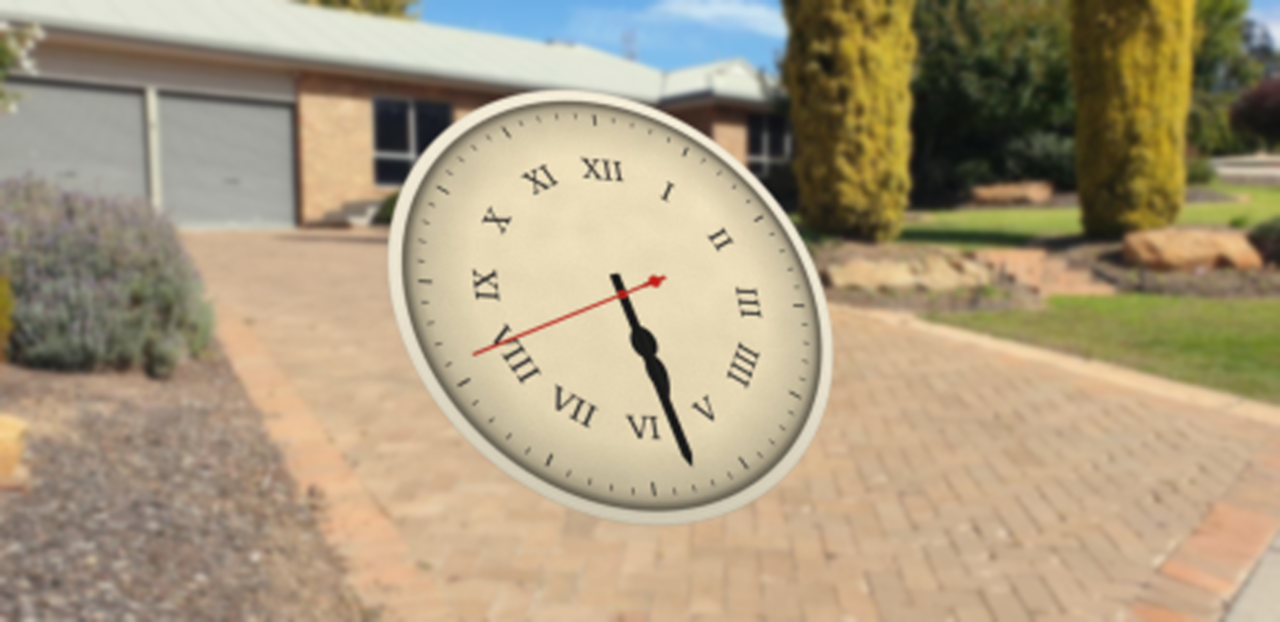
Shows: **5:27:41**
